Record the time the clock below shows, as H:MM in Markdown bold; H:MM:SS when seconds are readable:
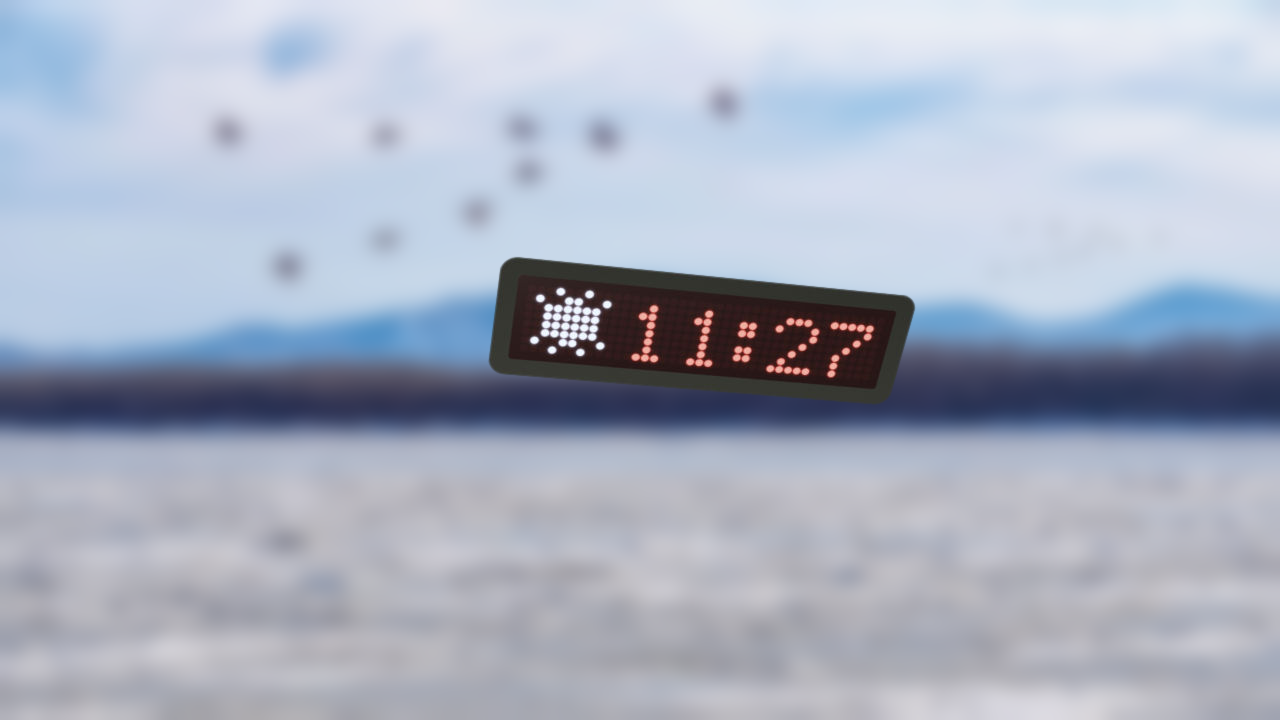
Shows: **11:27**
